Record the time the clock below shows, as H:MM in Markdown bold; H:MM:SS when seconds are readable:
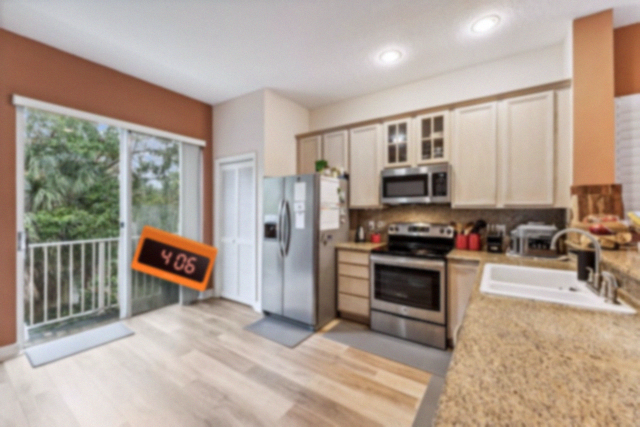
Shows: **4:06**
